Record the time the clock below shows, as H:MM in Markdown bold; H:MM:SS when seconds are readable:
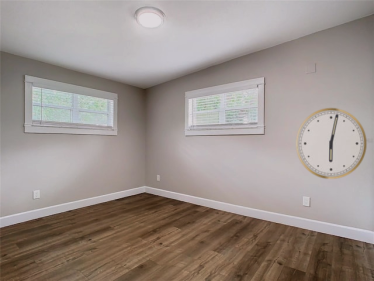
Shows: **6:02**
